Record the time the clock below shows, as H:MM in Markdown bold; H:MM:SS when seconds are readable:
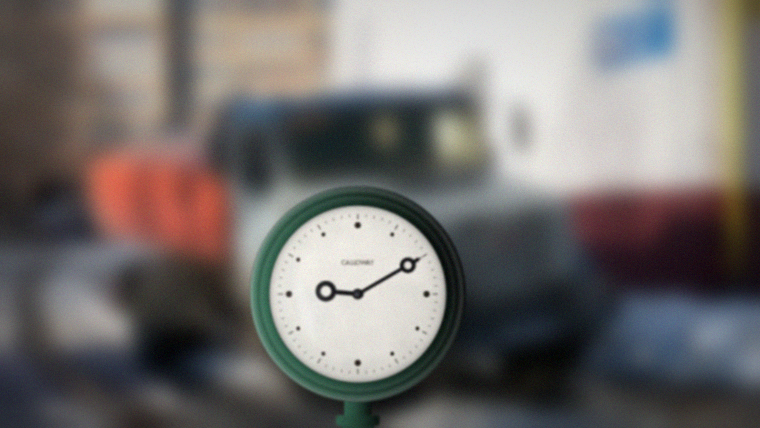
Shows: **9:10**
